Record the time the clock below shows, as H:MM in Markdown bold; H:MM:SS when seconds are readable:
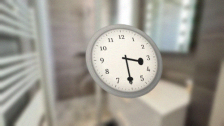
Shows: **3:30**
